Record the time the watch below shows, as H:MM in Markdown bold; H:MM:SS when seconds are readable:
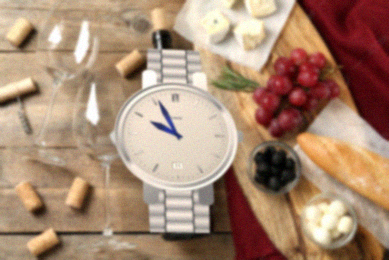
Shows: **9:56**
